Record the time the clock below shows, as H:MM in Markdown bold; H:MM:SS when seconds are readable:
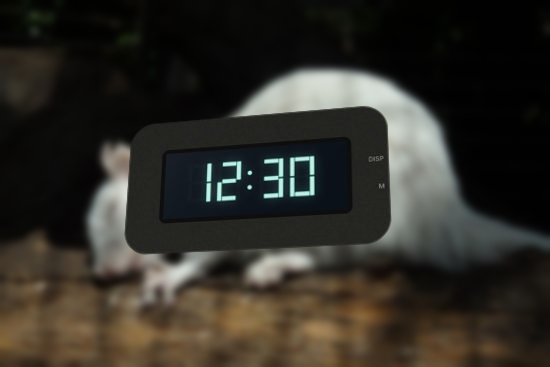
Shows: **12:30**
